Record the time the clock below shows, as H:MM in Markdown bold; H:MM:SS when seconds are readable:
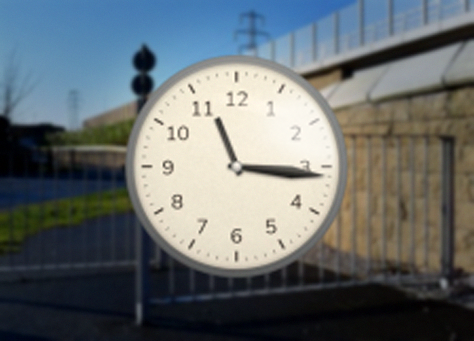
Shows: **11:16**
